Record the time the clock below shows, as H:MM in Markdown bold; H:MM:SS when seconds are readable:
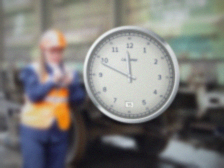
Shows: **11:49**
